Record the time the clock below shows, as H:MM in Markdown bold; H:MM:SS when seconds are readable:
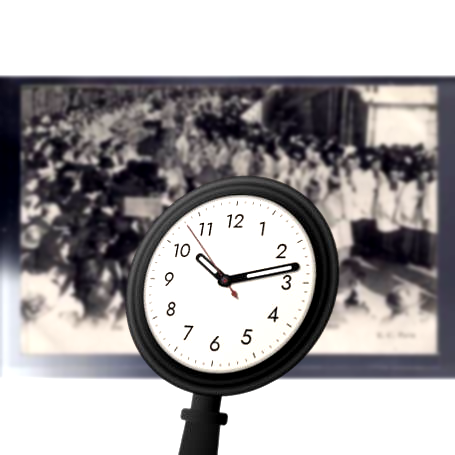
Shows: **10:12:53**
